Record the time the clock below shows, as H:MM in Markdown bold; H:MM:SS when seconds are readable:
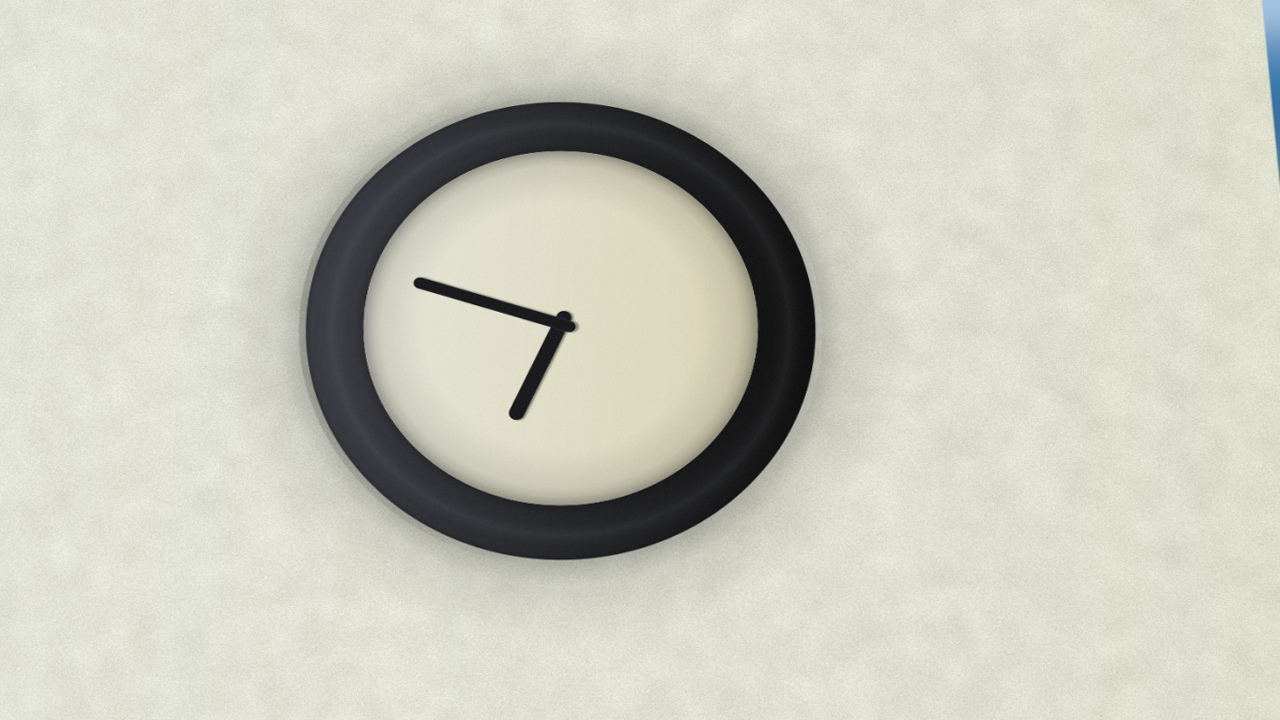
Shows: **6:48**
